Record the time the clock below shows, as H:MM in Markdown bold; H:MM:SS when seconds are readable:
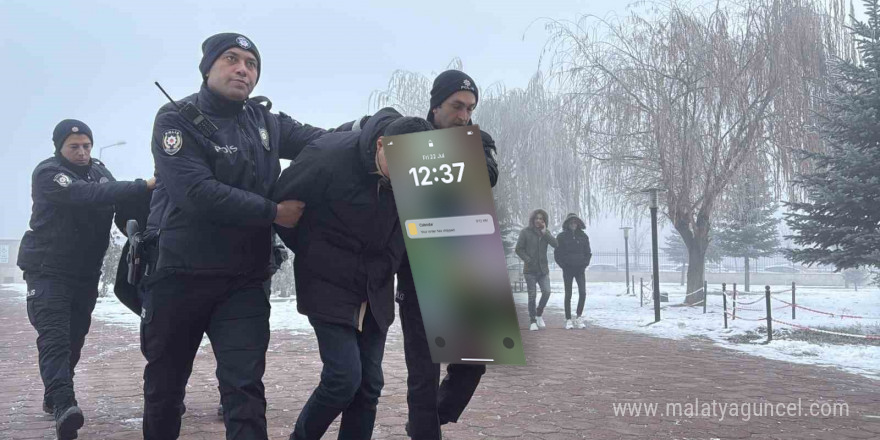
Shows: **12:37**
